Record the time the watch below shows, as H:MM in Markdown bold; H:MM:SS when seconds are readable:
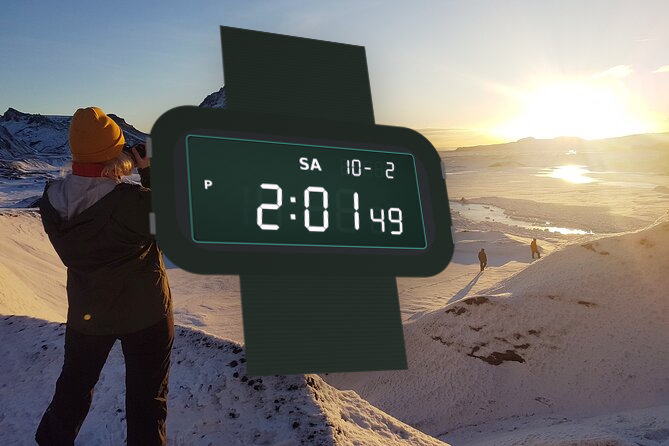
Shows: **2:01:49**
